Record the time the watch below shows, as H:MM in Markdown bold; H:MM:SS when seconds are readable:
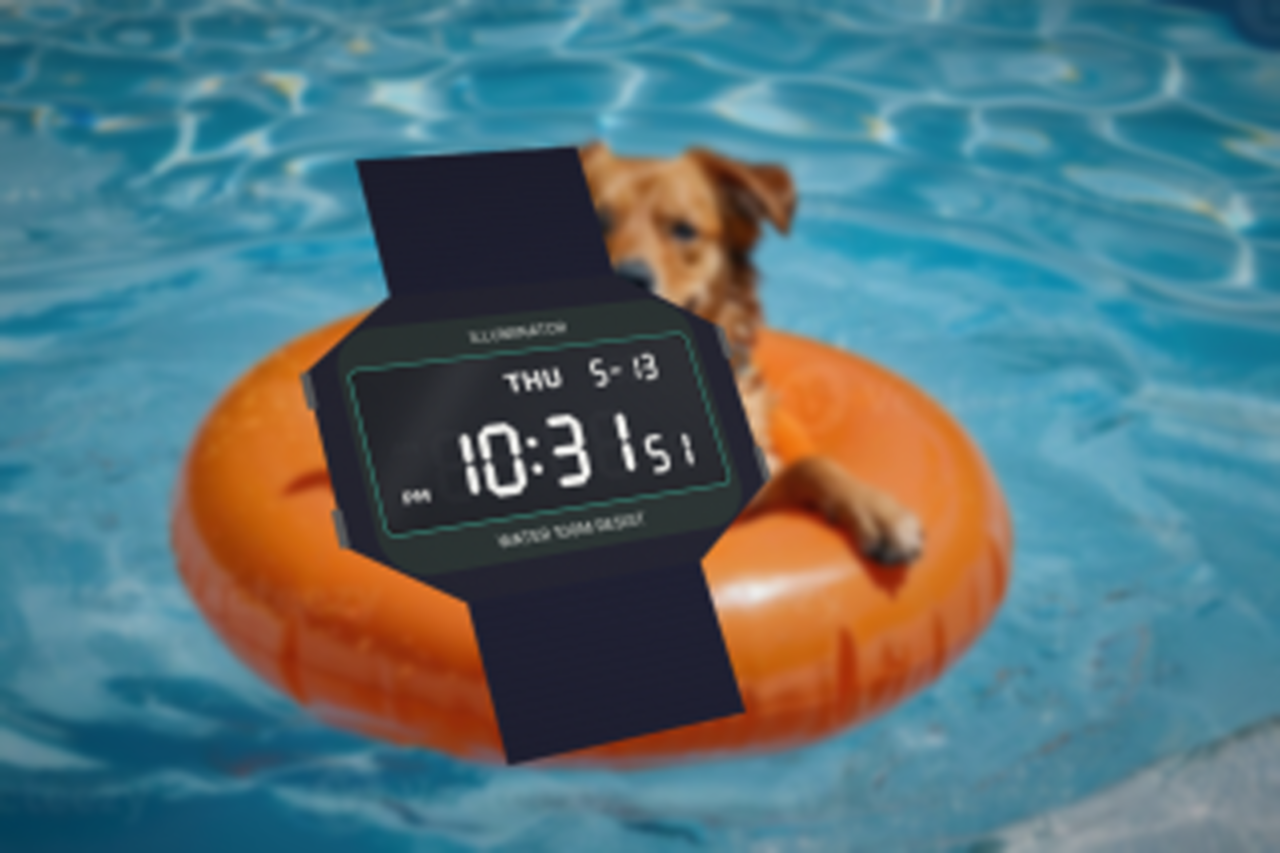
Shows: **10:31:51**
